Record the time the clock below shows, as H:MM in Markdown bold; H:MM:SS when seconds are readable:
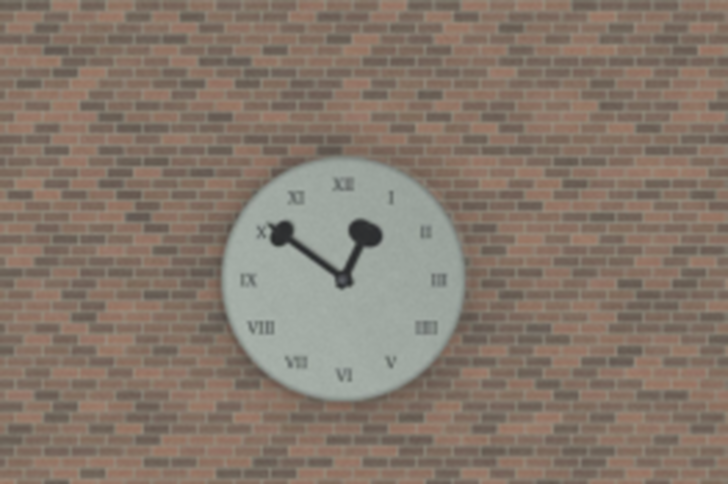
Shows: **12:51**
